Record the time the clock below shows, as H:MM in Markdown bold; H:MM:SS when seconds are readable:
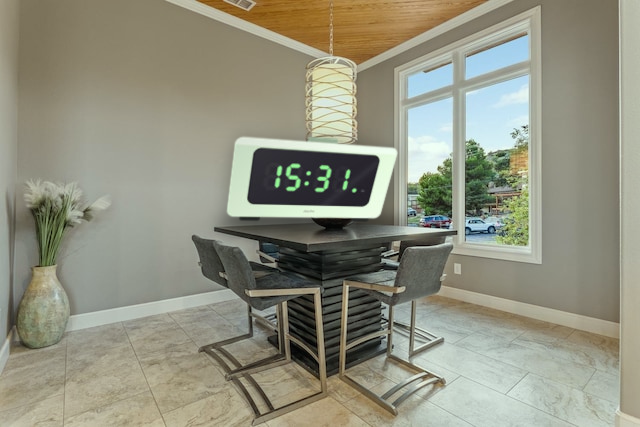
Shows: **15:31**
